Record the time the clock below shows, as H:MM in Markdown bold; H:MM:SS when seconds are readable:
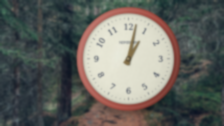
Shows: **1:02**
